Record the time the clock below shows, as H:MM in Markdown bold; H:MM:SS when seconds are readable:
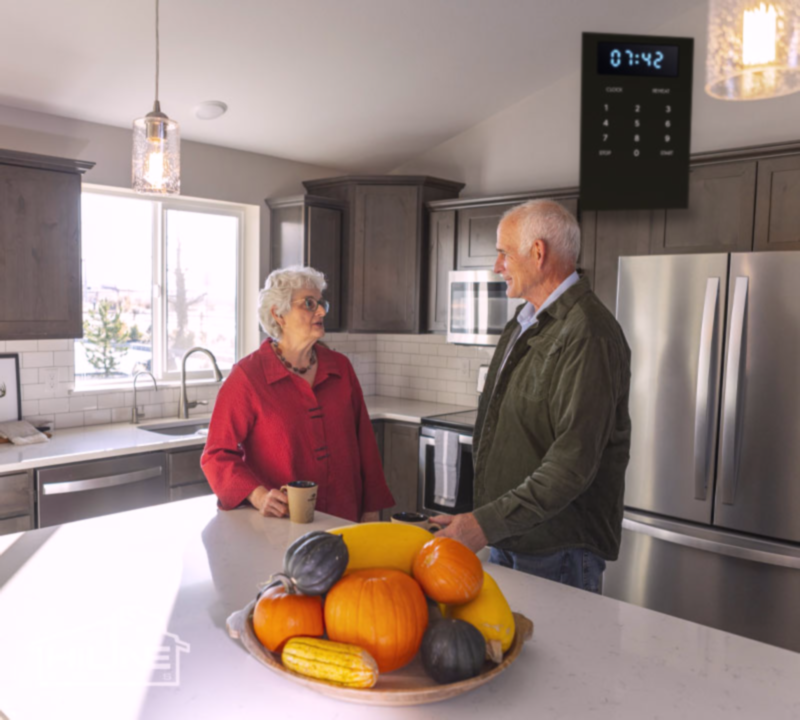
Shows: **7:42**
